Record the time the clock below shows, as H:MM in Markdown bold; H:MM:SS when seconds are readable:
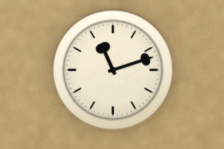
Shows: **11:12**
